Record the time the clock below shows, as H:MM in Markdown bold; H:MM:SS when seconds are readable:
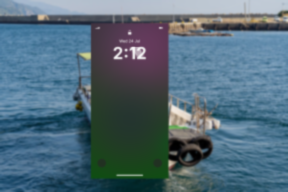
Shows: **2:12**
